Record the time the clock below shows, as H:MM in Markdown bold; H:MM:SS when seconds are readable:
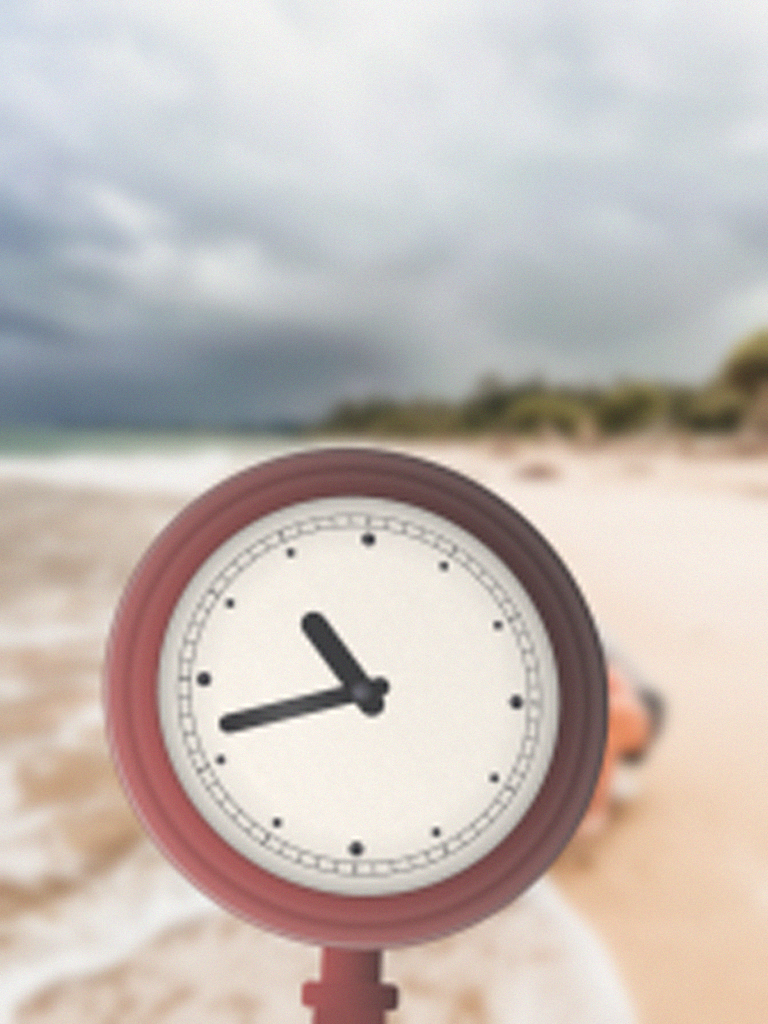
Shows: **10:42**
